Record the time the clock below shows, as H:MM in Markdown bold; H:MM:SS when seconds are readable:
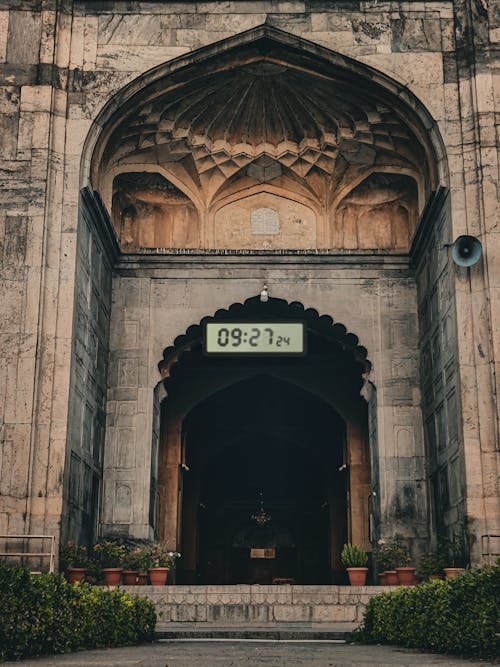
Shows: **9:27:24**
